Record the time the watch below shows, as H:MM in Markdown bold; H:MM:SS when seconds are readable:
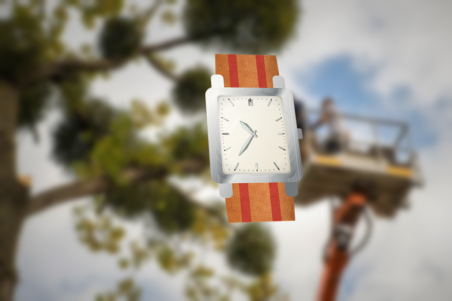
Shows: **10:36**
